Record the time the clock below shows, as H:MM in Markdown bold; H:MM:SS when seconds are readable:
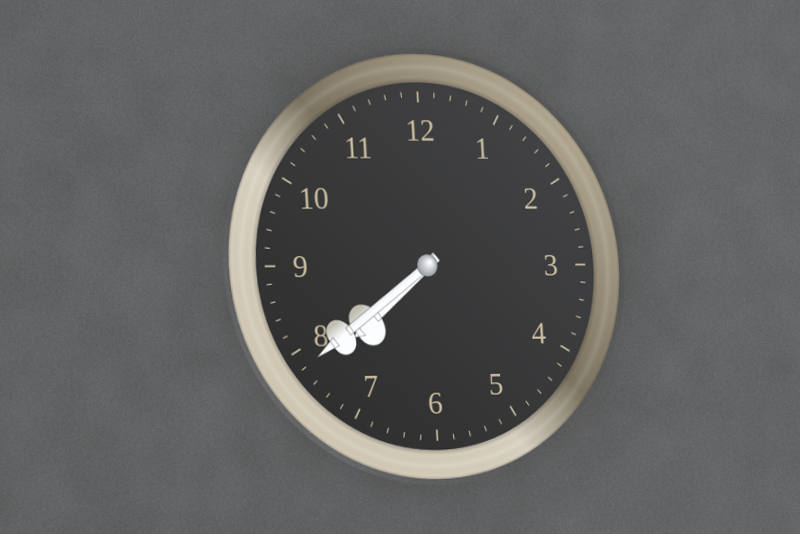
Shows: **7:39**
